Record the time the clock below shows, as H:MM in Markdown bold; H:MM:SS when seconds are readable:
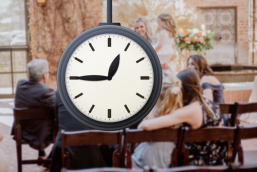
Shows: **12:45**
